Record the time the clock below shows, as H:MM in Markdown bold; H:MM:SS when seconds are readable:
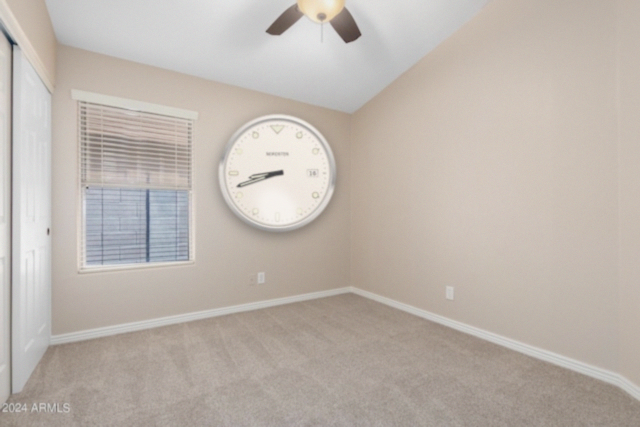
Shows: **8:42**
